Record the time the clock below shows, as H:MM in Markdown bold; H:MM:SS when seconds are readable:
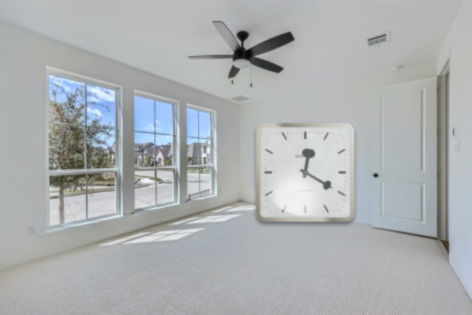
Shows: **12:20**
